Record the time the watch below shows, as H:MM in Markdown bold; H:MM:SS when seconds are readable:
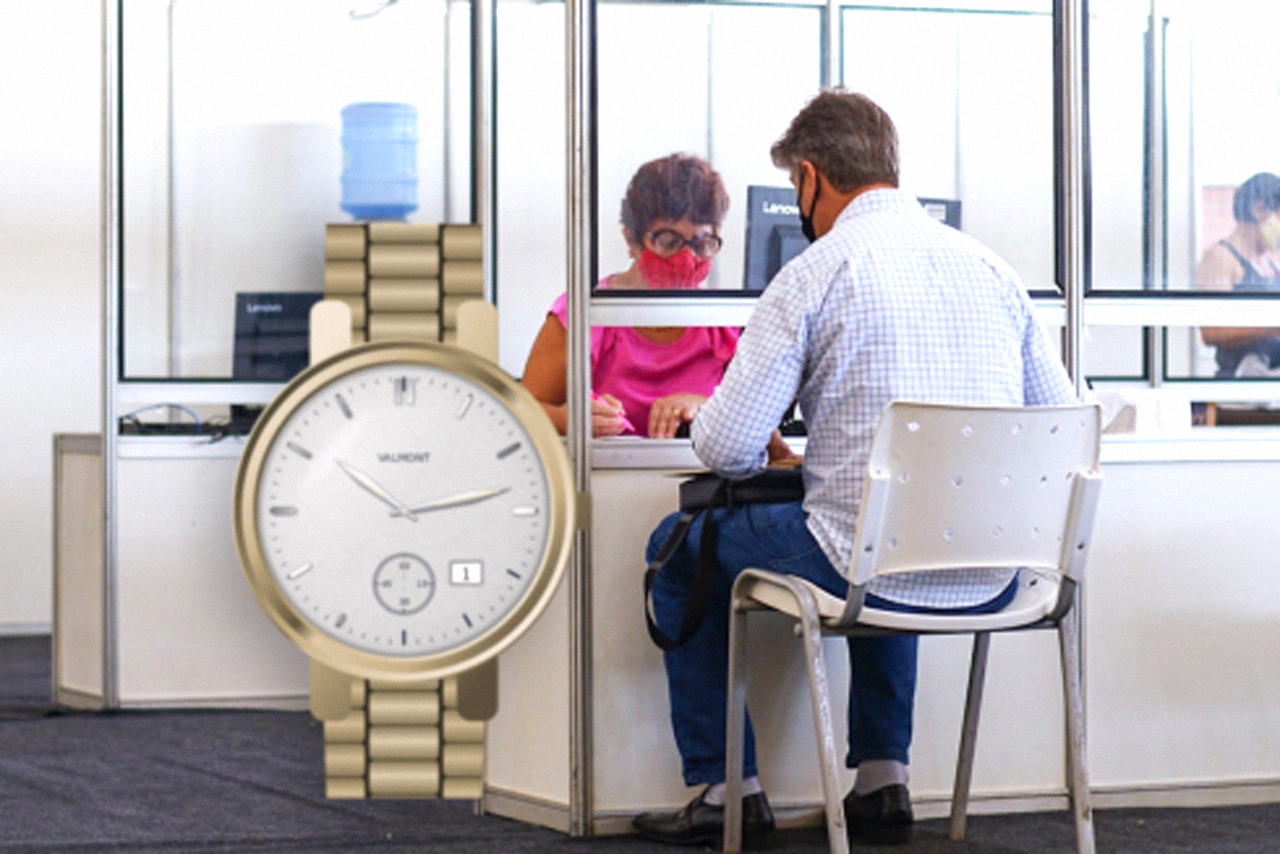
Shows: **10:13**
